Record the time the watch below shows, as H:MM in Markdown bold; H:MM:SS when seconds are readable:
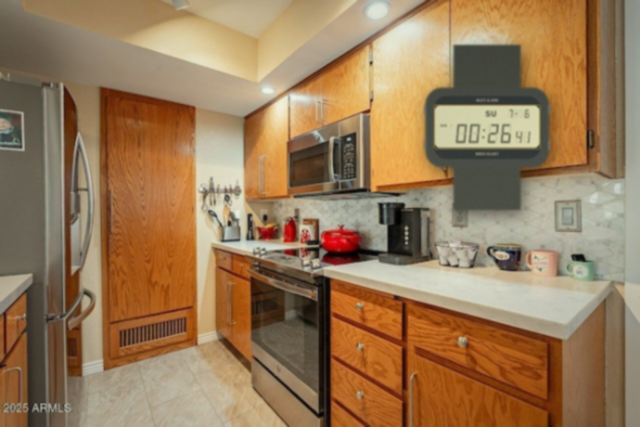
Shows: **0:26:41**
